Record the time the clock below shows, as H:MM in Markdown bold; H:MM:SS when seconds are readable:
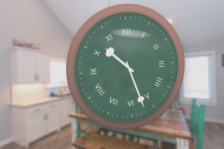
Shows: **10:27**
